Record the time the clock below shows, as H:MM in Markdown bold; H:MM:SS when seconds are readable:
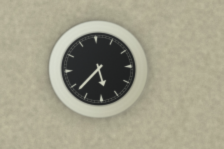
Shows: **5:38**
